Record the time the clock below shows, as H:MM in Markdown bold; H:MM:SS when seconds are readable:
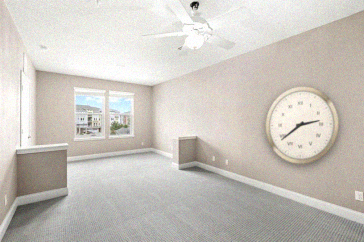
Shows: **2:39**
